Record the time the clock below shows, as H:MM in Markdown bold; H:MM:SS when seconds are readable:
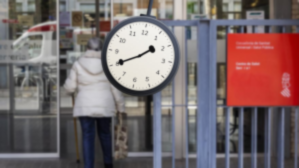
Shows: **1:40**
